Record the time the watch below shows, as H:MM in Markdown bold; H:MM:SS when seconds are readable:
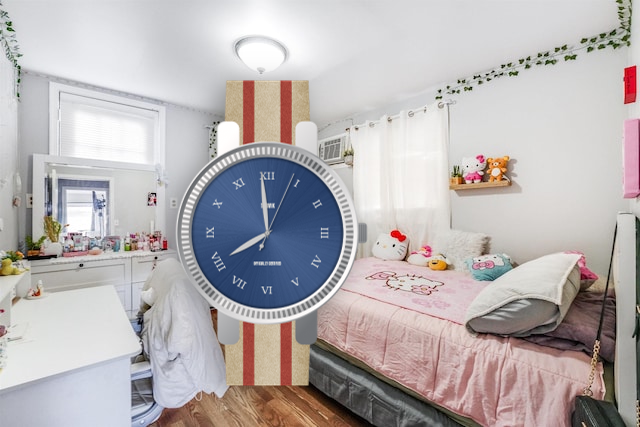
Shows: **7:59:04**
